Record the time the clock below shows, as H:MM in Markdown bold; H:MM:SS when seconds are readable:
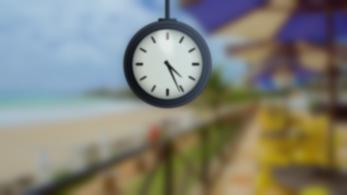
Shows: **4:26**
